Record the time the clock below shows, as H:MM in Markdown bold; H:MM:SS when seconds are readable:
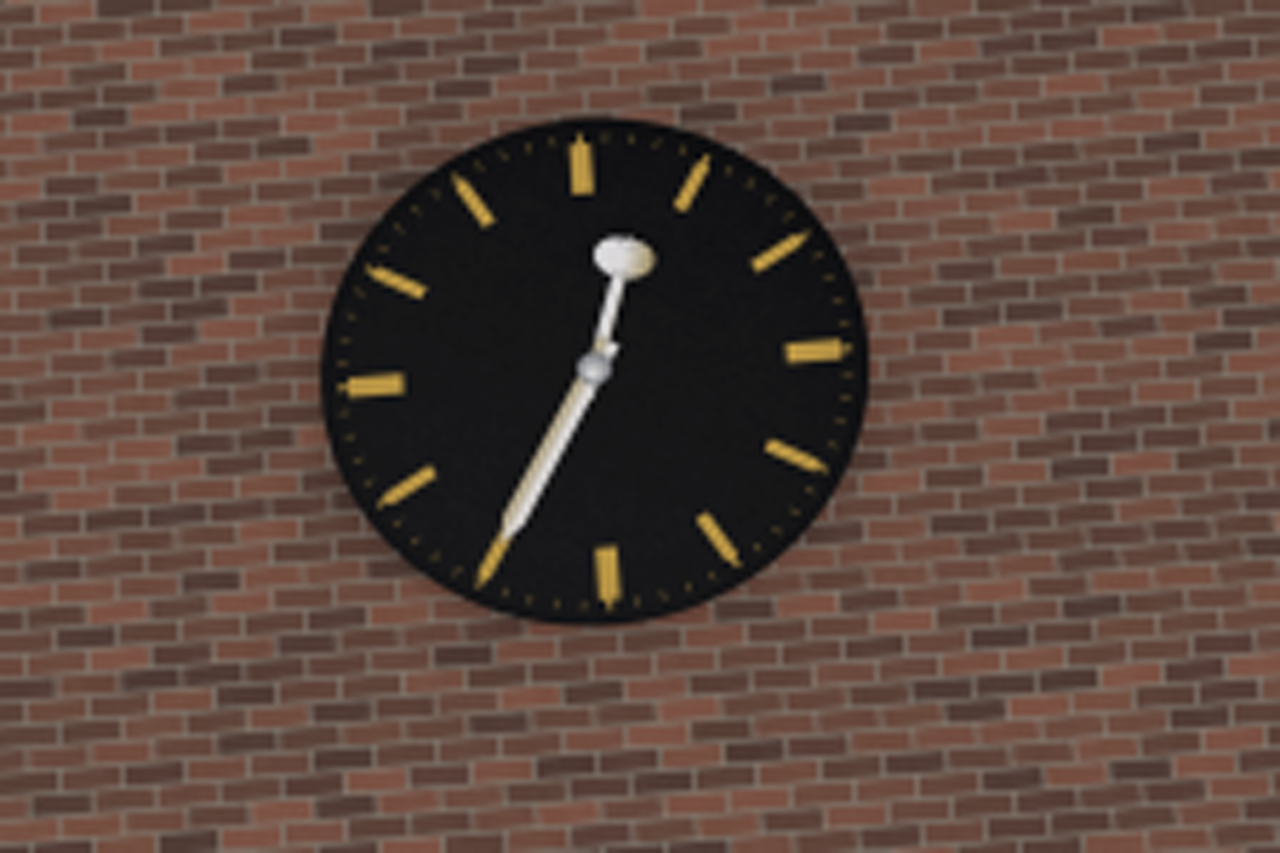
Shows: **12:35**
